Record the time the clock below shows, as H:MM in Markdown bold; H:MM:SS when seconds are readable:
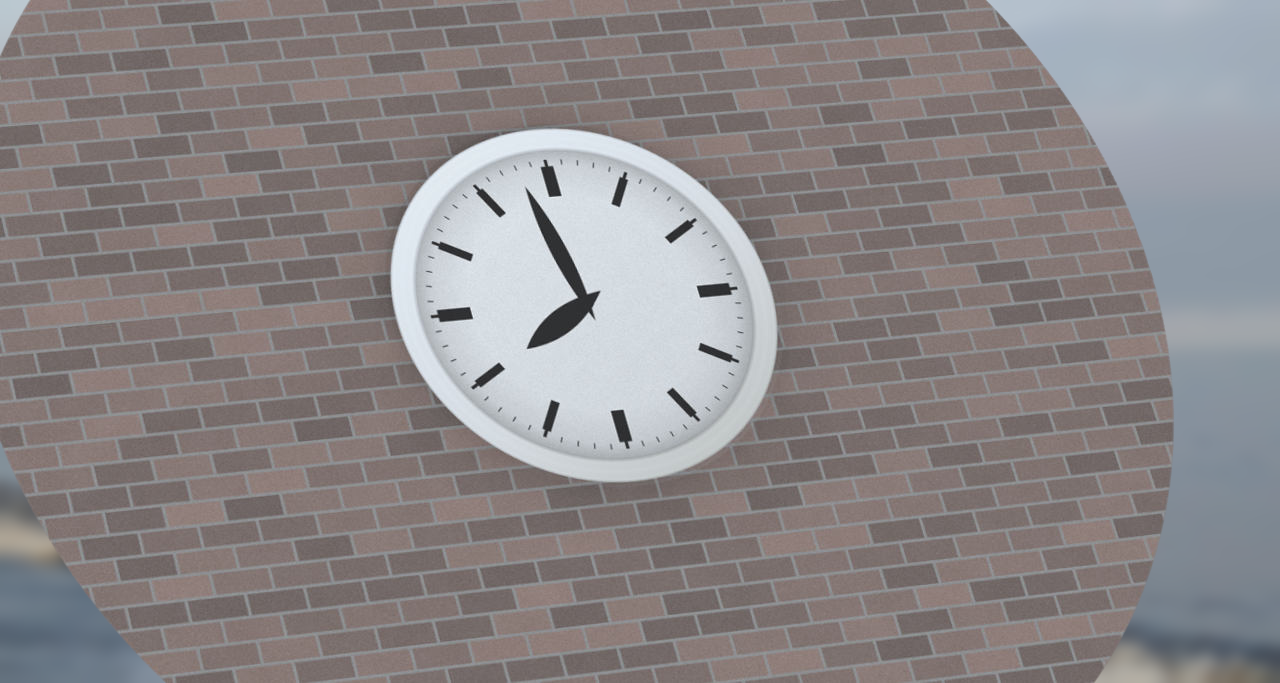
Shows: **7:58**
